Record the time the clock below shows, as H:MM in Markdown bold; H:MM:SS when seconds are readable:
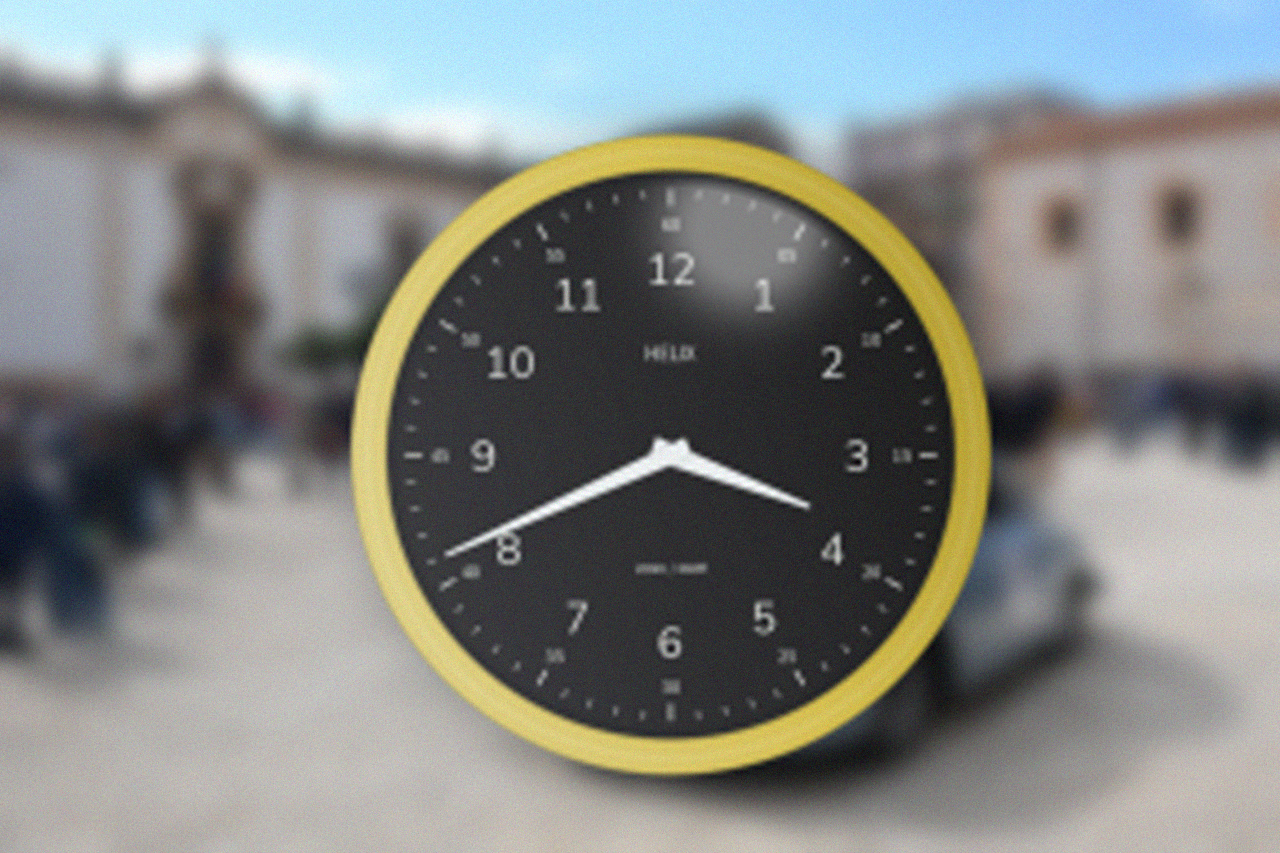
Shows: **3:41**
